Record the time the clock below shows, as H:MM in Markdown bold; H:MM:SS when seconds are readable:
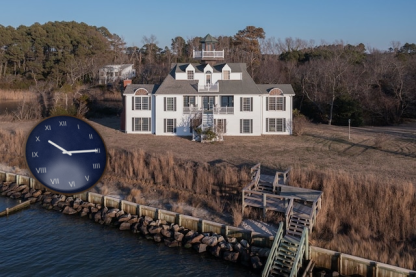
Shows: **10:15**
